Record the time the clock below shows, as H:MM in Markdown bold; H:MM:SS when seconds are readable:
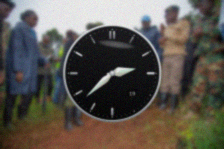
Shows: **2:38**
